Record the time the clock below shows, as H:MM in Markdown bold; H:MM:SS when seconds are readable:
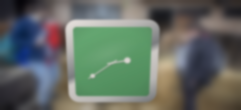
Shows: **2:39**
